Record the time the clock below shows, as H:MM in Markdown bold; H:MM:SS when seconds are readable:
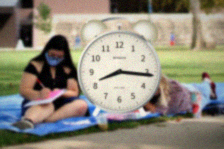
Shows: **8:16**
